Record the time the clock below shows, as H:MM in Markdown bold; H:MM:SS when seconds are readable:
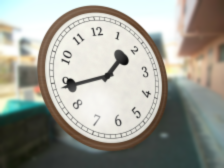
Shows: **1:44**
